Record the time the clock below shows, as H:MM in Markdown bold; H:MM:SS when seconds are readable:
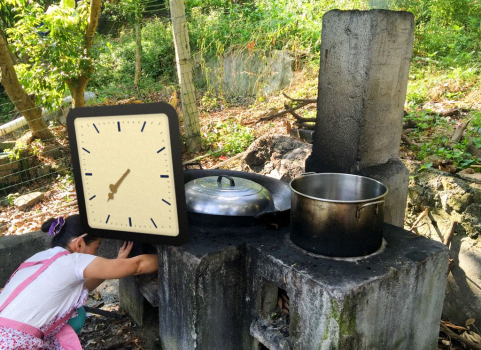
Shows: **7:37**
